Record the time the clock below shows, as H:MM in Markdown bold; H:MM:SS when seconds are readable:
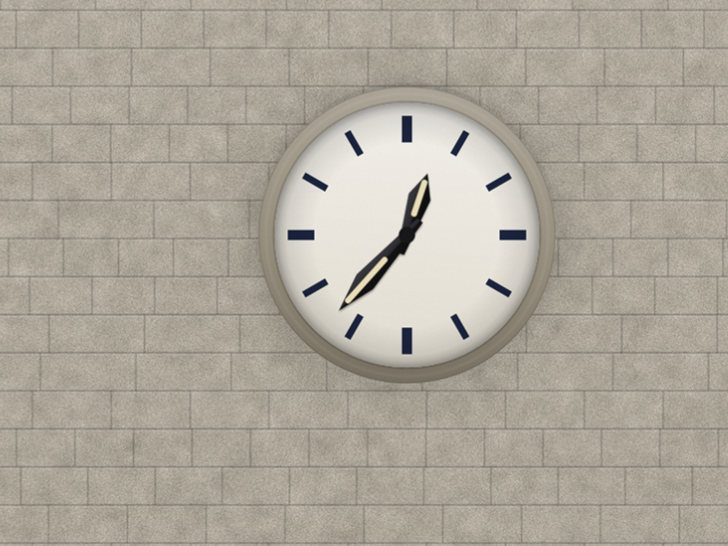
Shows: **12:37**
